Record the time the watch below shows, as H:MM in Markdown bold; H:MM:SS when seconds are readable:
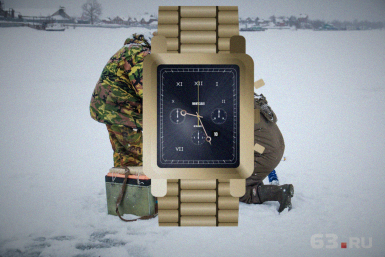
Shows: **9:26**
